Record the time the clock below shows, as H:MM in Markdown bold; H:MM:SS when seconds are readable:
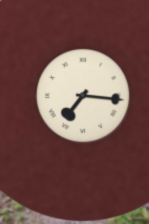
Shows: **7:16**
